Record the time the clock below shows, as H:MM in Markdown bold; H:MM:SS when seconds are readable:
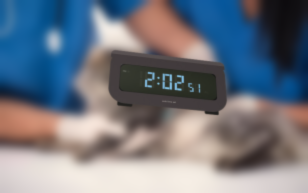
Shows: **2:02:51**
